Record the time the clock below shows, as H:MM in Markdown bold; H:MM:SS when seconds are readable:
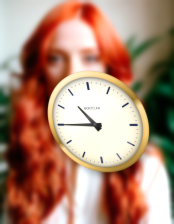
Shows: **10:45**
